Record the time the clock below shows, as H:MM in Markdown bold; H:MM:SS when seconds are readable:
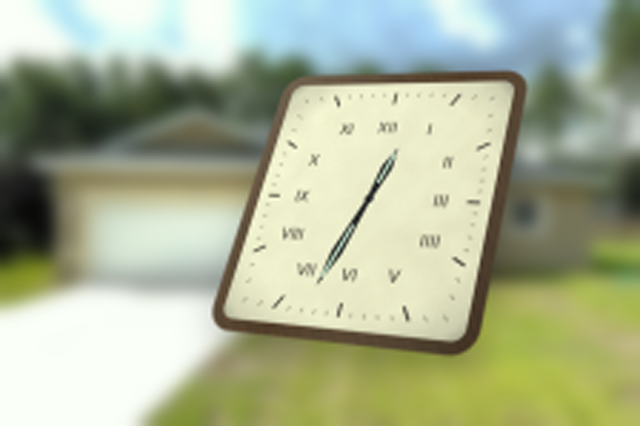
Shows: **12:33**
